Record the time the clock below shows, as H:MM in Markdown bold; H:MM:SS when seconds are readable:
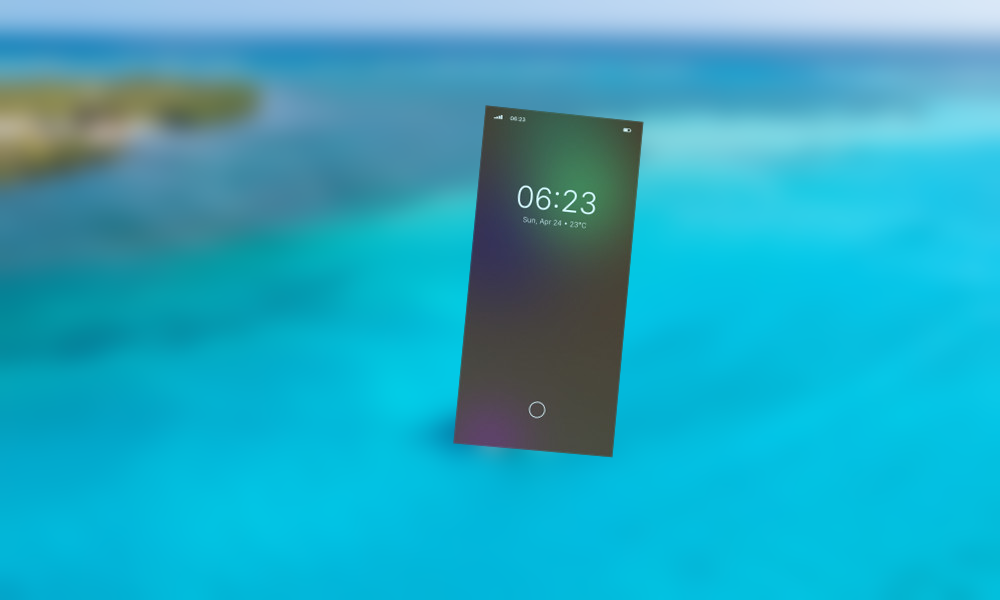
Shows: **6:23**
